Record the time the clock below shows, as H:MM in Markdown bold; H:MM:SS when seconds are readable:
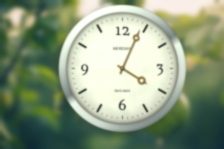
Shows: **4:04**
